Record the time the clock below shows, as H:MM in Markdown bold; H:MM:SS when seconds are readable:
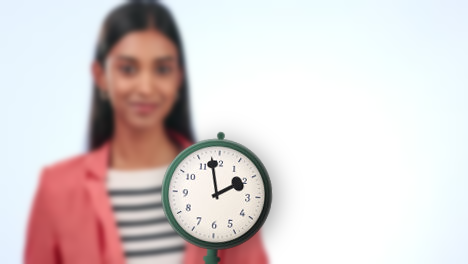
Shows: **1:58**
